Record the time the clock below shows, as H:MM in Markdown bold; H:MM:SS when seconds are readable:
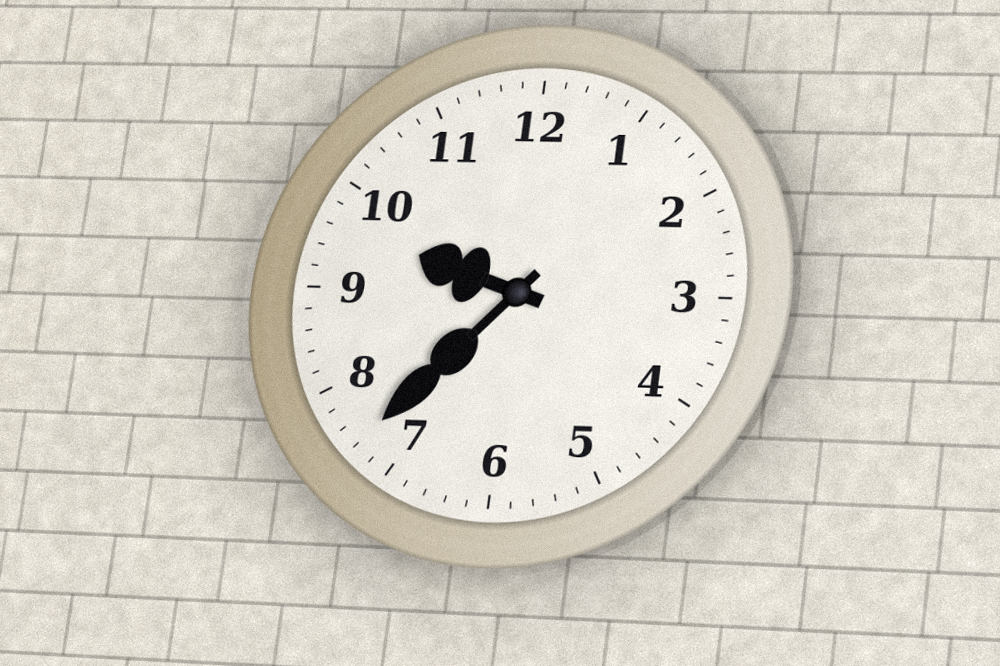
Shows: **9:37**
